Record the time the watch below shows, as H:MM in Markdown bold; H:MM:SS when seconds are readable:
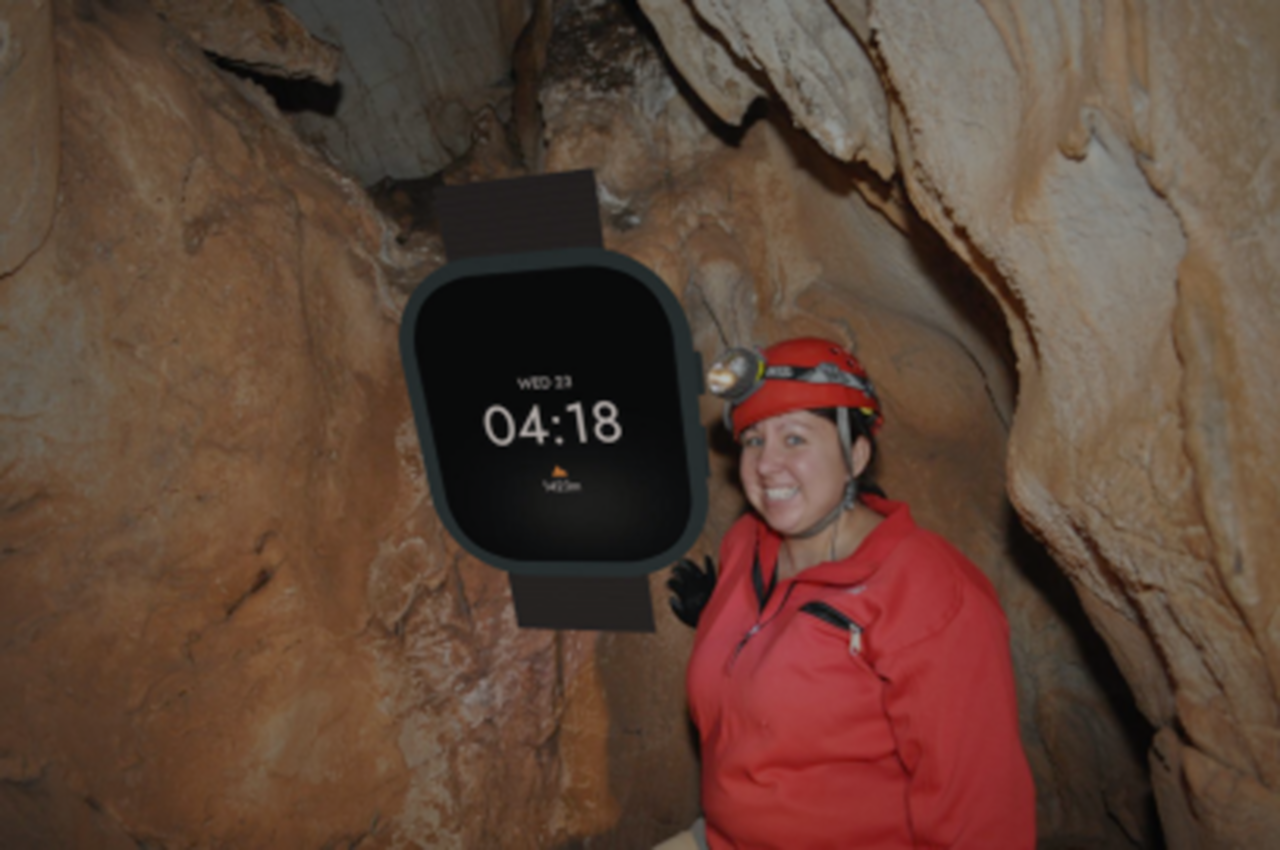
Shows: **4:18**
